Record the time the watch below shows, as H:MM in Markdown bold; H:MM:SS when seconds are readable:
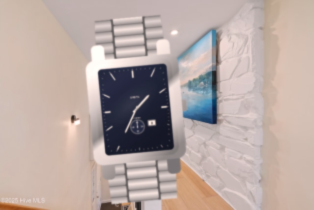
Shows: **1:35**
